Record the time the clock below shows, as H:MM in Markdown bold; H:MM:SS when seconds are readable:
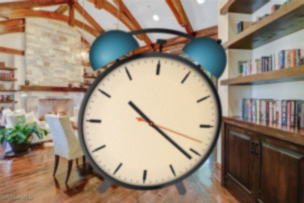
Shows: **10:21:18**
